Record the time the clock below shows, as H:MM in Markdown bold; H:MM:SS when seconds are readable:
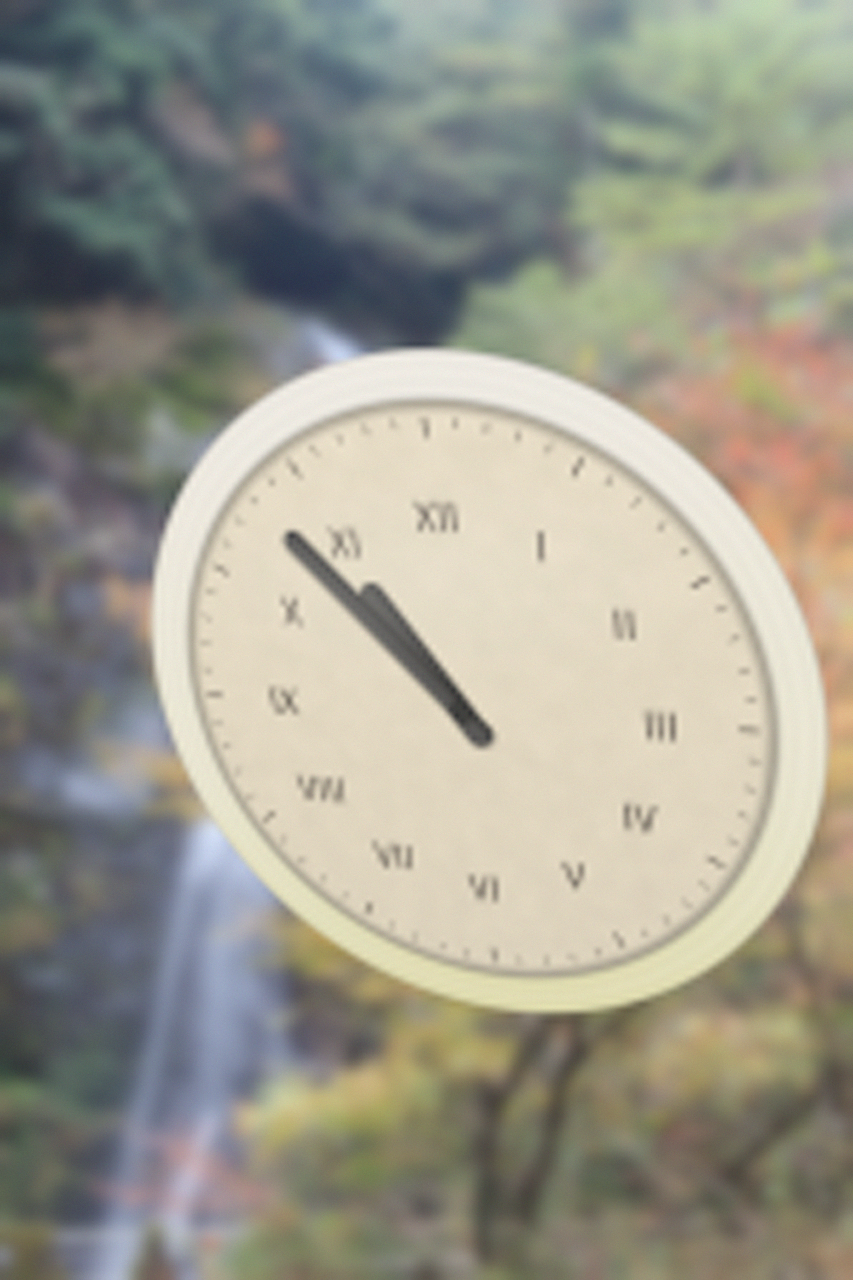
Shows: **10:53**
